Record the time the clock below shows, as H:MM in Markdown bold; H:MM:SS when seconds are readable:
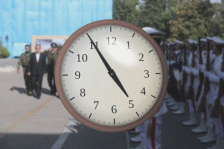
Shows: **4:55**
